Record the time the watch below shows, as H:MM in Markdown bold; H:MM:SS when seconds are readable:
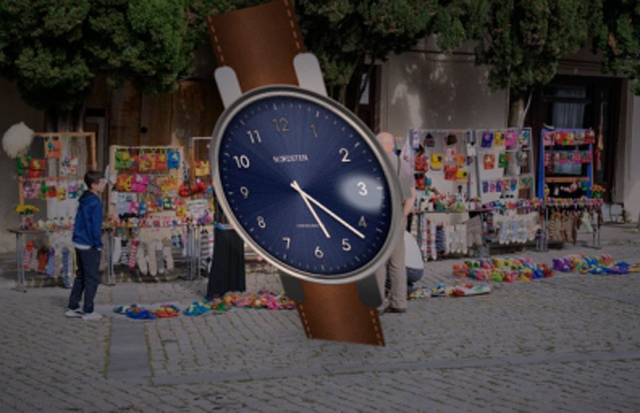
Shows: **5:22**
